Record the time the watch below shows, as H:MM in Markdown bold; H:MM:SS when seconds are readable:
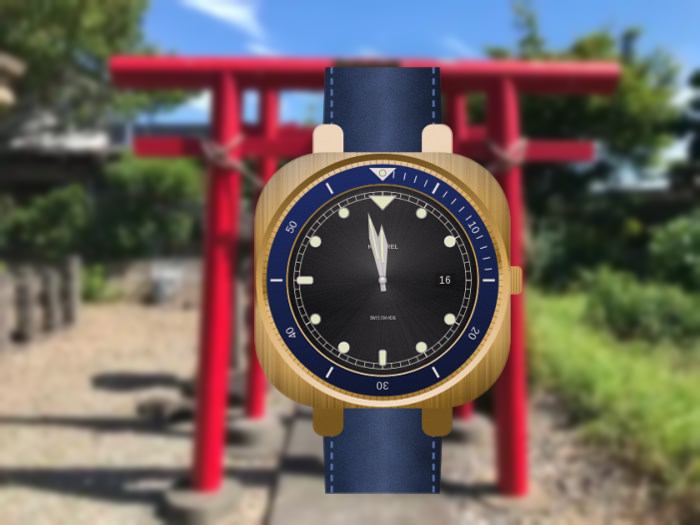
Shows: **11:58**
